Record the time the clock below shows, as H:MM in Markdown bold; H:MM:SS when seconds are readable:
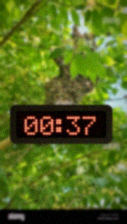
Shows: **0:37**
